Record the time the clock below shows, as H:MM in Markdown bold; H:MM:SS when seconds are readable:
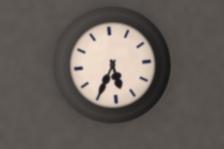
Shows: **5:35**
